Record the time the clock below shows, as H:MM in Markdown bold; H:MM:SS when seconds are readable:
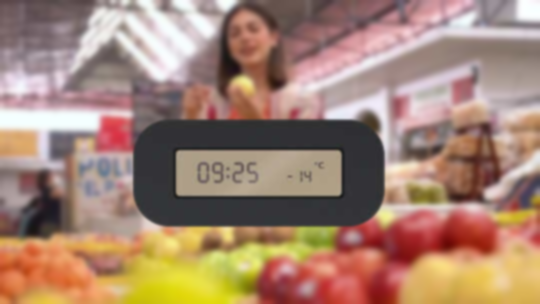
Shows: **9:25**
